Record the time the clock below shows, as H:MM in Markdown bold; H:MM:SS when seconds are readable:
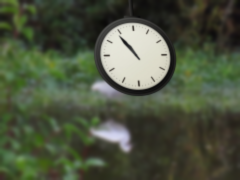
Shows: **10:54**
